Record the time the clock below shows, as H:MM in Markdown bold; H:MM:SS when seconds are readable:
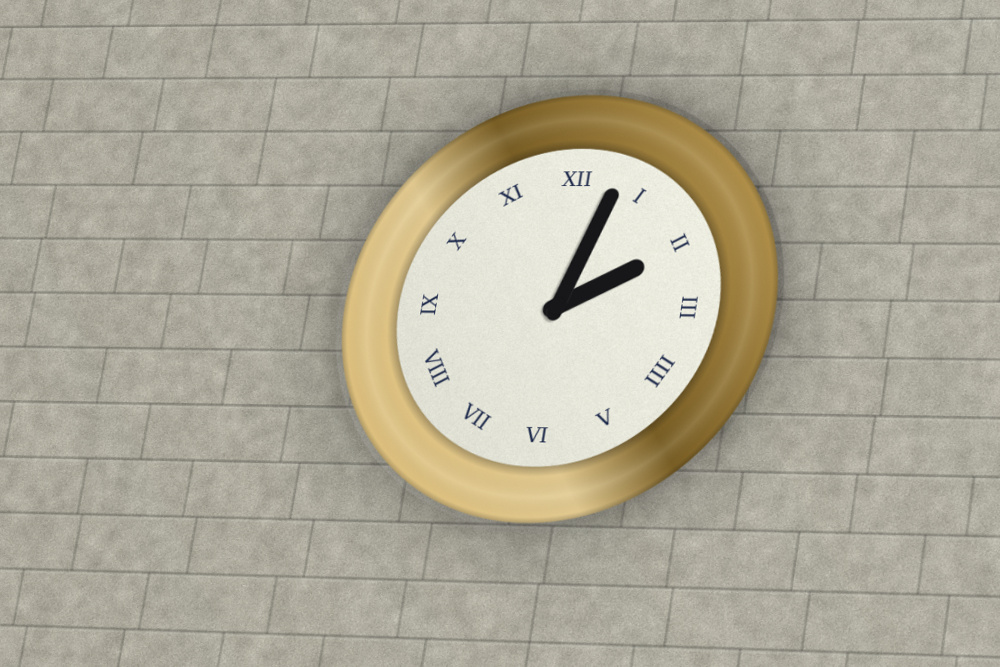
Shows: **2:03**
